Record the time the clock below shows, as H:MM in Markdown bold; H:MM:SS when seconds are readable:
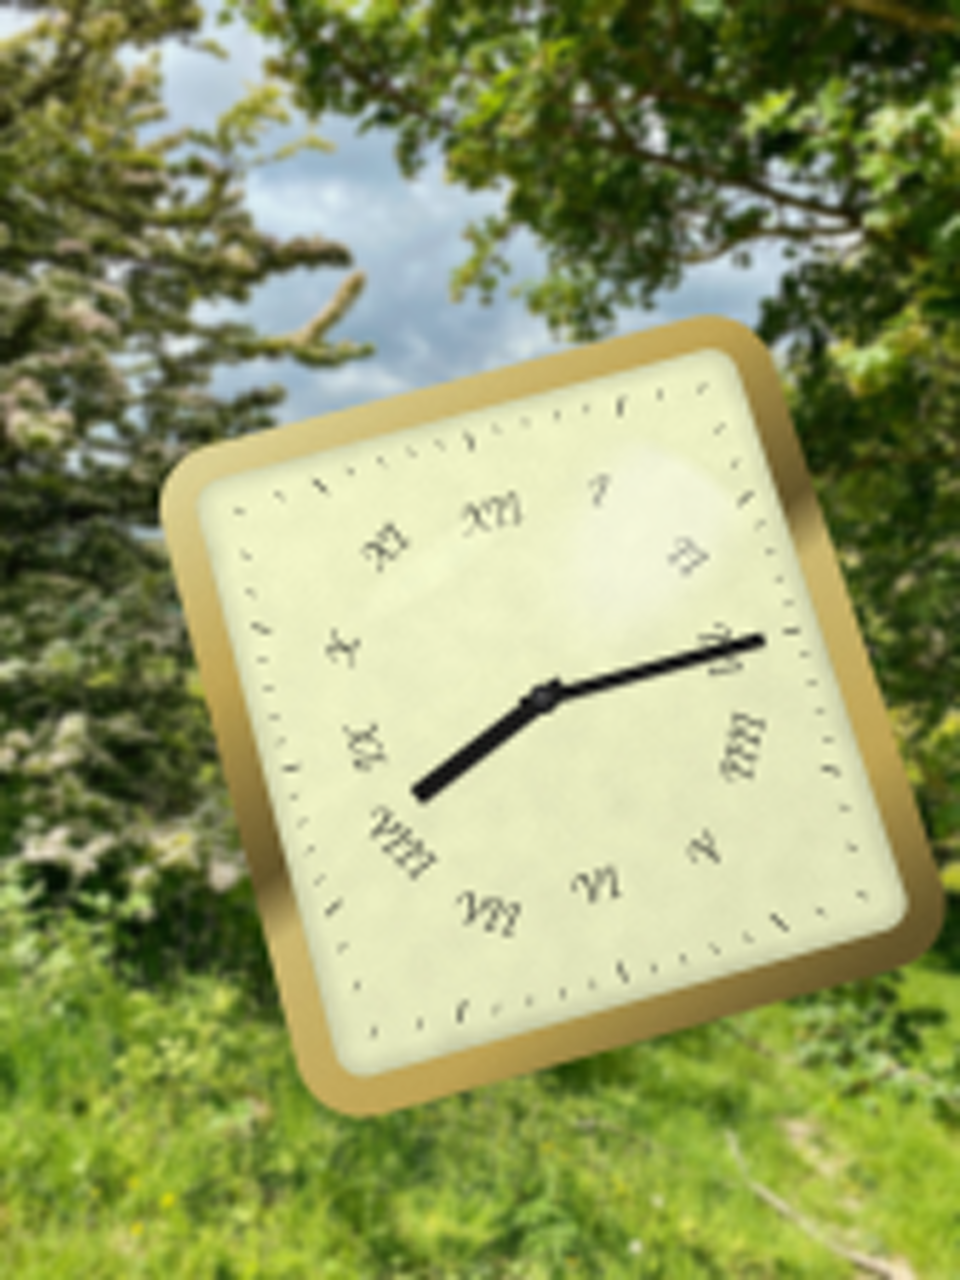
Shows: **8:15**
